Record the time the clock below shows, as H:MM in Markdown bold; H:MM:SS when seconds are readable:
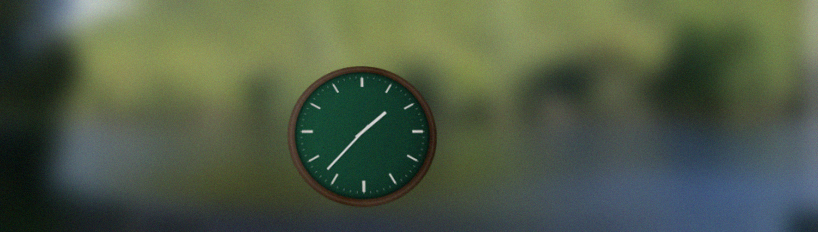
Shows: **1:37**
